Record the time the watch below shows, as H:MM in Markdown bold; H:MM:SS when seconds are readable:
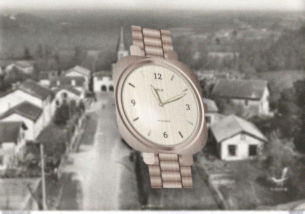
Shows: **11:11**
